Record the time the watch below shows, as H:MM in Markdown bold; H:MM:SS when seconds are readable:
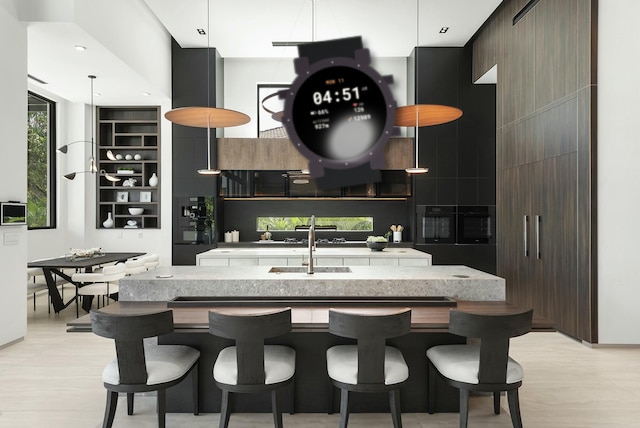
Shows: **4:51**
